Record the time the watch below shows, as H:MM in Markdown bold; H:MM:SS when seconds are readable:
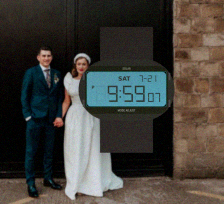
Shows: **9:59:07**
